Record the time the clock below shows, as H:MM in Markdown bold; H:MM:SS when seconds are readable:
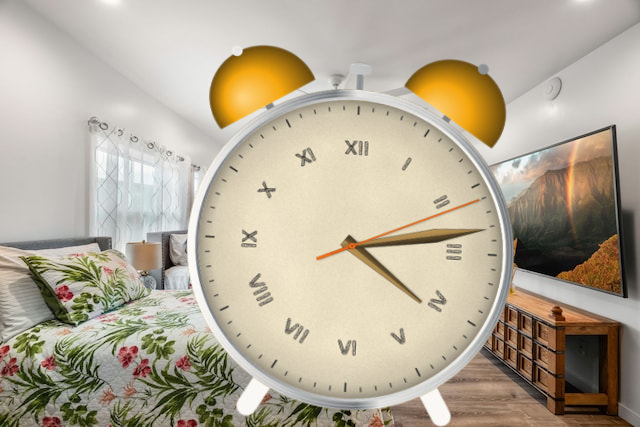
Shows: **4:13:11**
